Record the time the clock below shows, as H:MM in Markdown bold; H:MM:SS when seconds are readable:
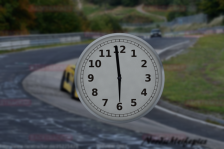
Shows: **5:59**
